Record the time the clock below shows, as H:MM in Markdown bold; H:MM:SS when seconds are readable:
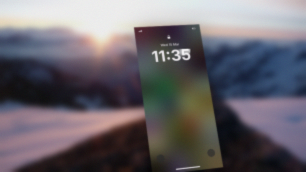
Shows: **11:35**
